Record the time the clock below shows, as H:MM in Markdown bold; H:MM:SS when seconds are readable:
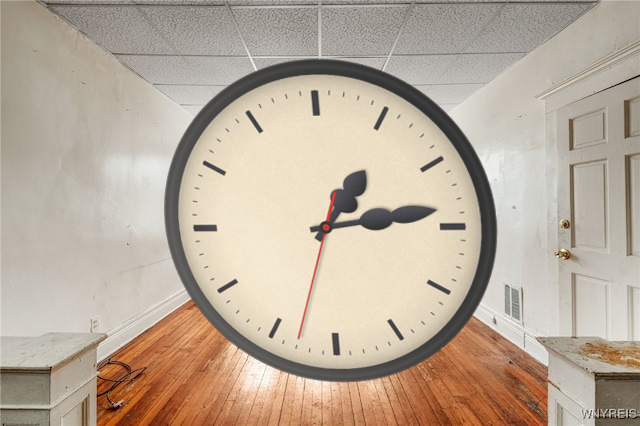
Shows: **1:13:33**
